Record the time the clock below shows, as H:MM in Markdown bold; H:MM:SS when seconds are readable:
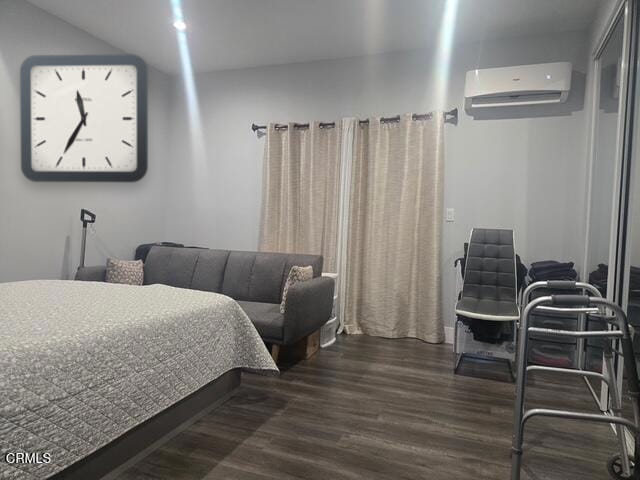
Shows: **11:35**
